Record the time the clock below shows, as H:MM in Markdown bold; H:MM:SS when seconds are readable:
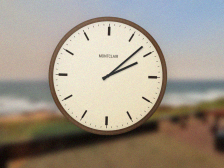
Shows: **2:08**
